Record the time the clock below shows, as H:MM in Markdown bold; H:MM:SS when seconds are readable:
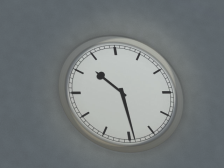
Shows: **10:29**
